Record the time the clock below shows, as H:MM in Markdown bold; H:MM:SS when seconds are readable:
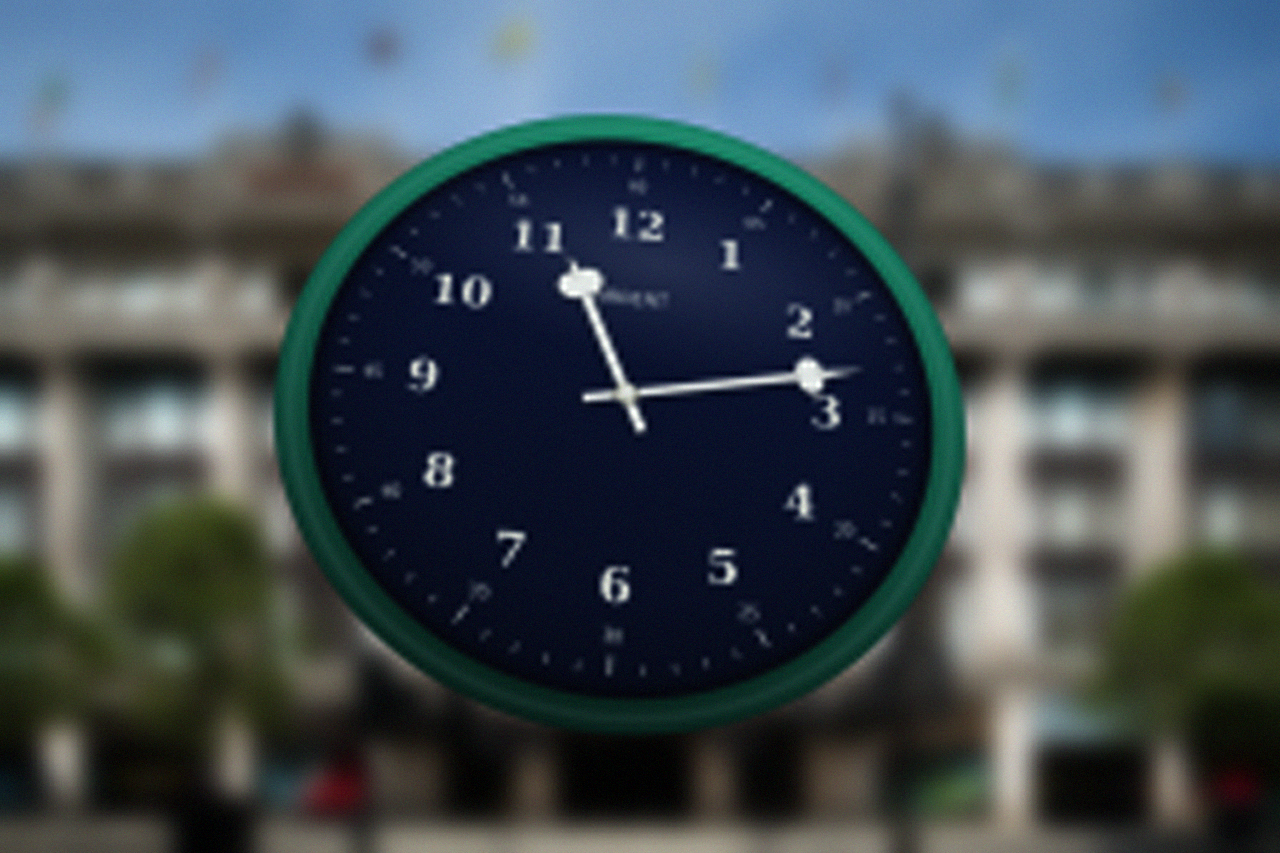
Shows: **11:13**
